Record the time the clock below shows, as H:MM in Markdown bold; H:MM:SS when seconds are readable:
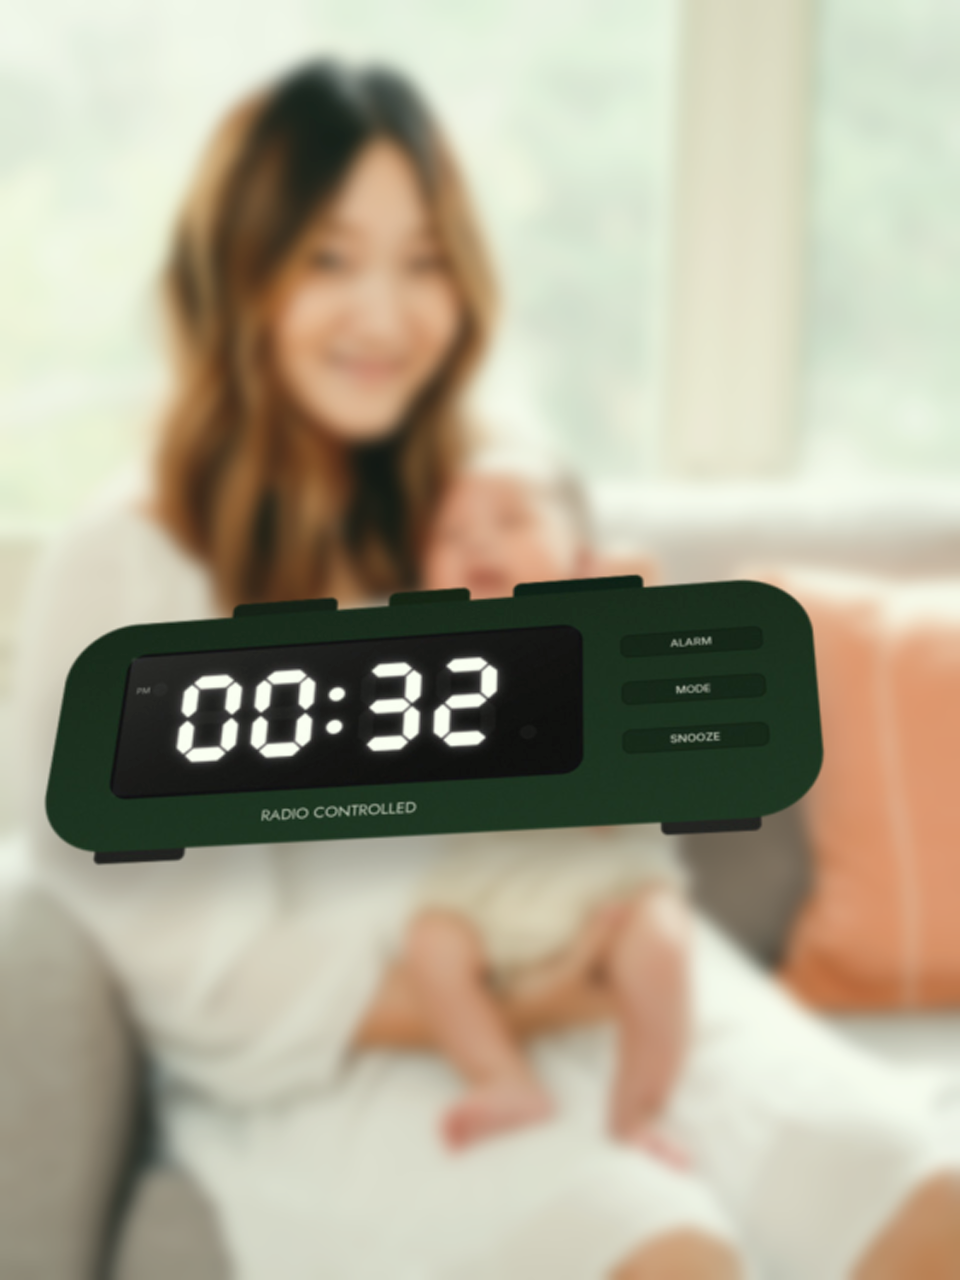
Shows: **0:32**
